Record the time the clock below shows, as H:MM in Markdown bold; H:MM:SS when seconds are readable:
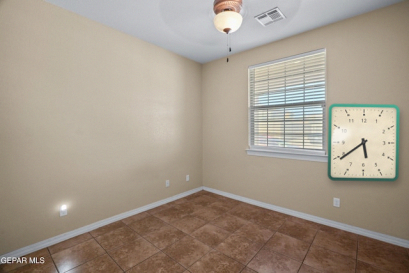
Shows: **5:39**
